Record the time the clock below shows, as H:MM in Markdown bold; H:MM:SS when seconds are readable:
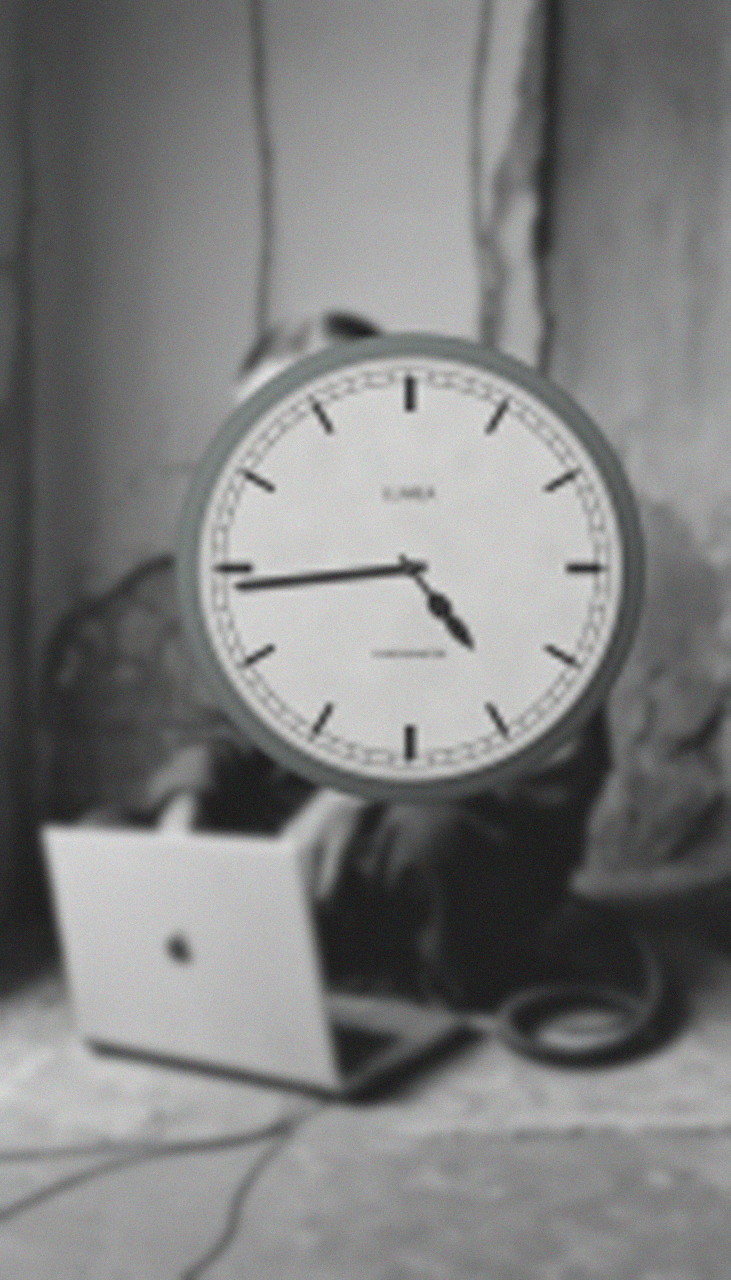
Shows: **4:44**
